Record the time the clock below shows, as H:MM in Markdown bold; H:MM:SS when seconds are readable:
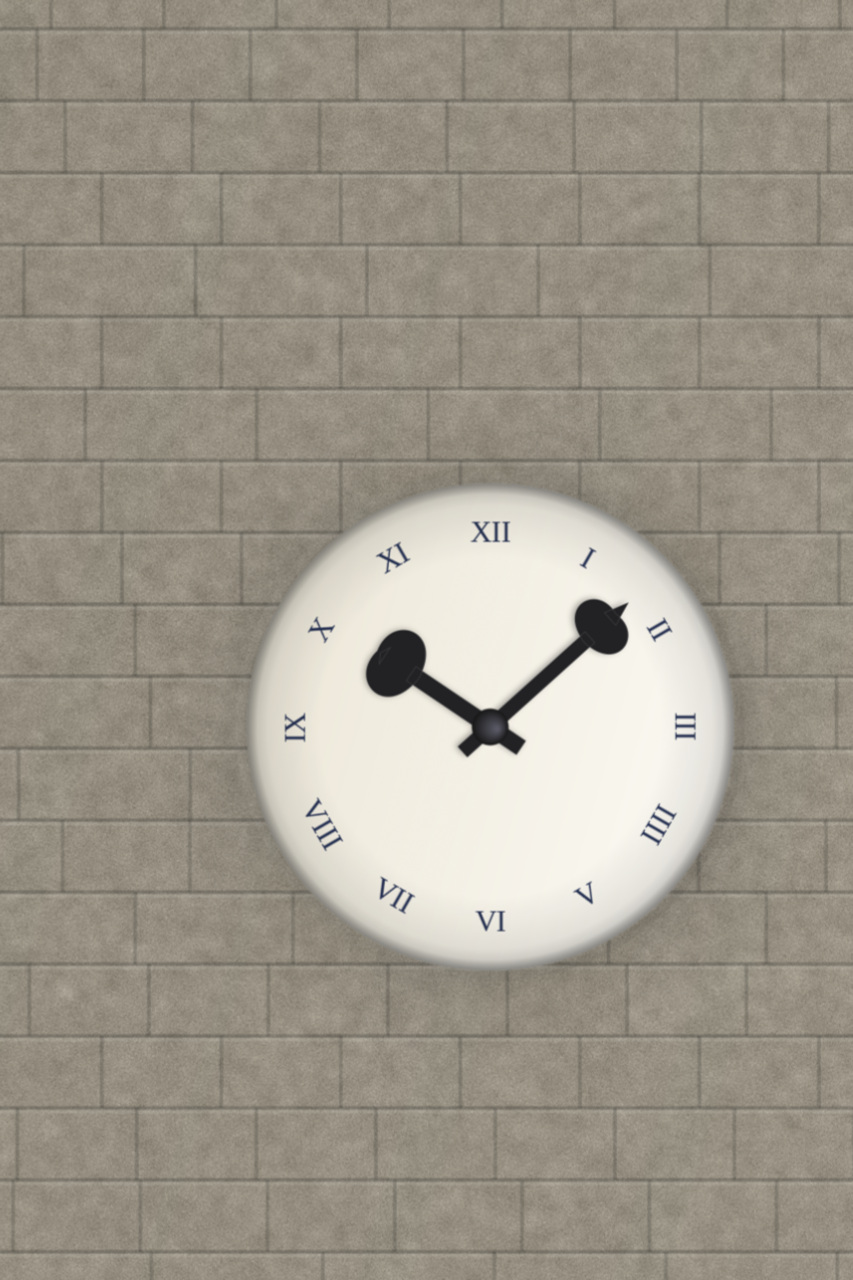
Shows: **10:08**
